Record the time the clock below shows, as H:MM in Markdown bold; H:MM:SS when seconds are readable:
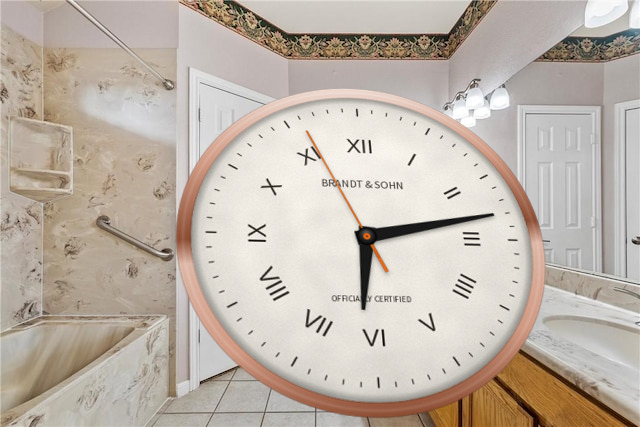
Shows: **6:12:56**
